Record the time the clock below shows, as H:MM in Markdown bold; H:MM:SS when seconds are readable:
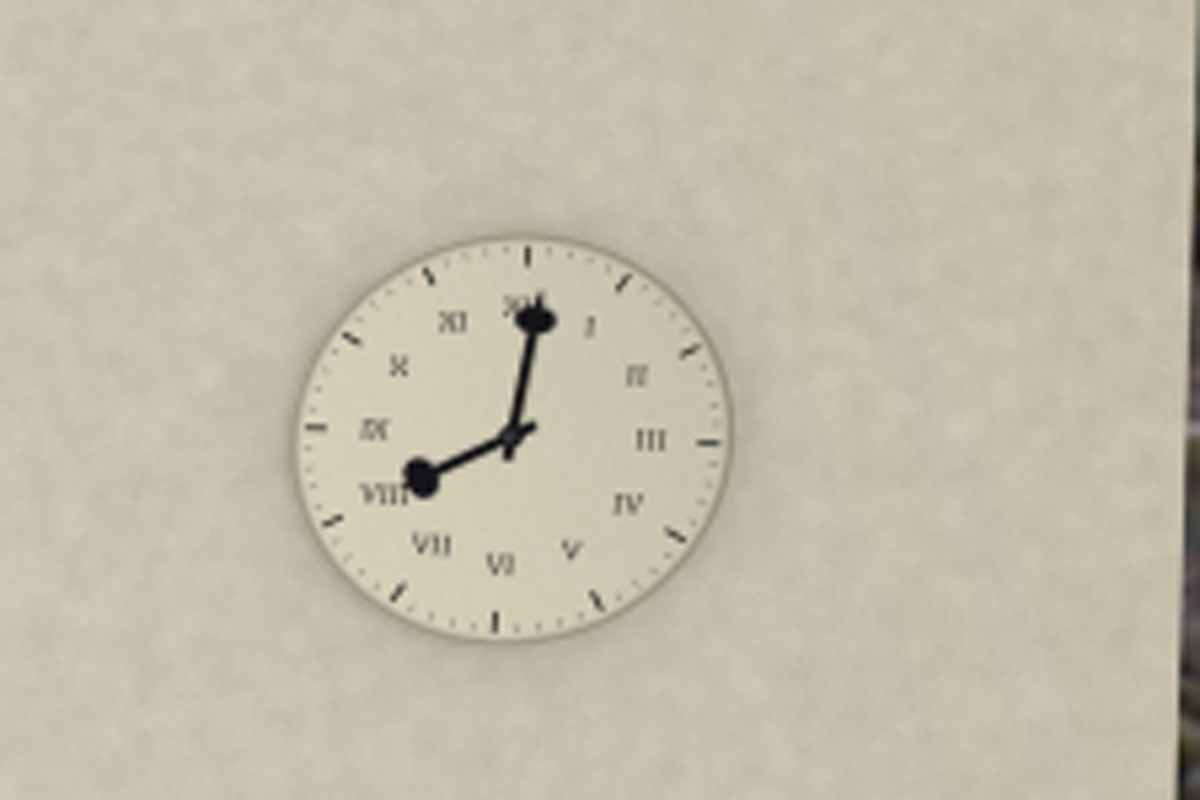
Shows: **8:01**
